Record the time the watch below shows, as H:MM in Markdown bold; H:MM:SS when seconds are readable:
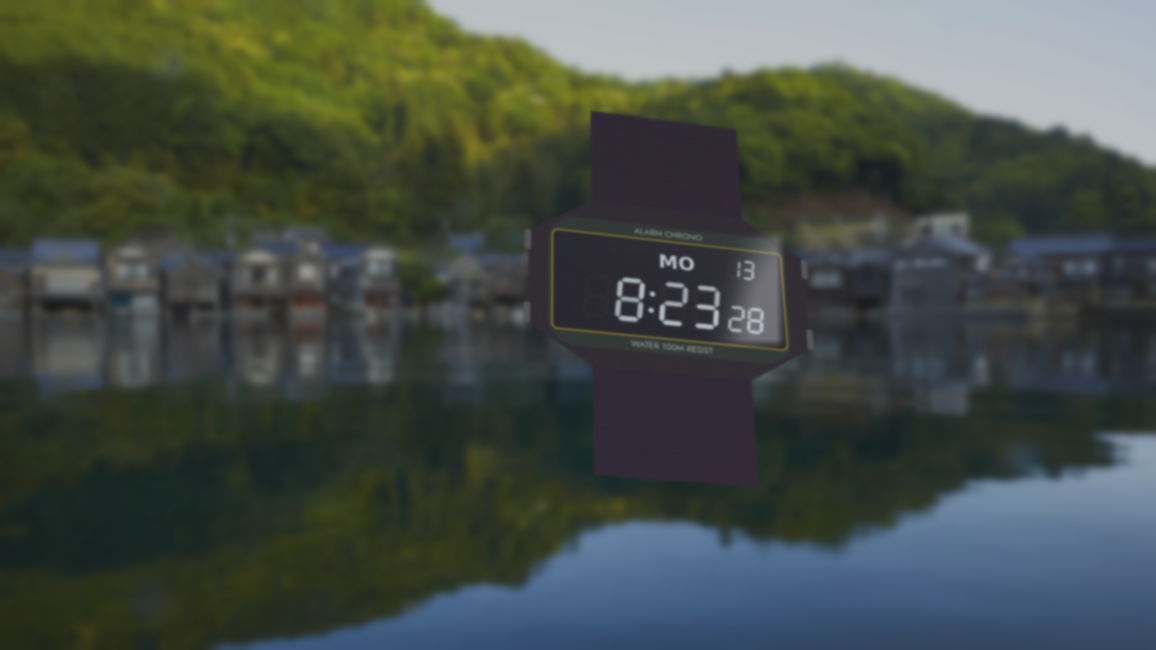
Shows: **8:23:28**
